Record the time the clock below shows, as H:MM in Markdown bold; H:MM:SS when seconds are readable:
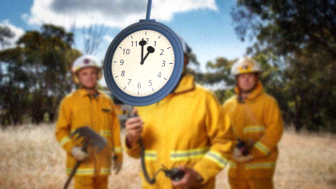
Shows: **12:59**
